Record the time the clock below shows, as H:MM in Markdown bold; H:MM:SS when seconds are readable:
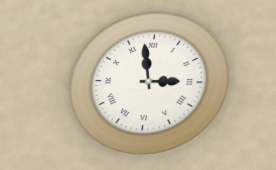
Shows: **2:58**
